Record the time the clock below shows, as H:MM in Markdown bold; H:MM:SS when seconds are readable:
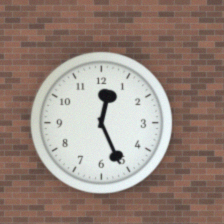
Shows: **12:26**
